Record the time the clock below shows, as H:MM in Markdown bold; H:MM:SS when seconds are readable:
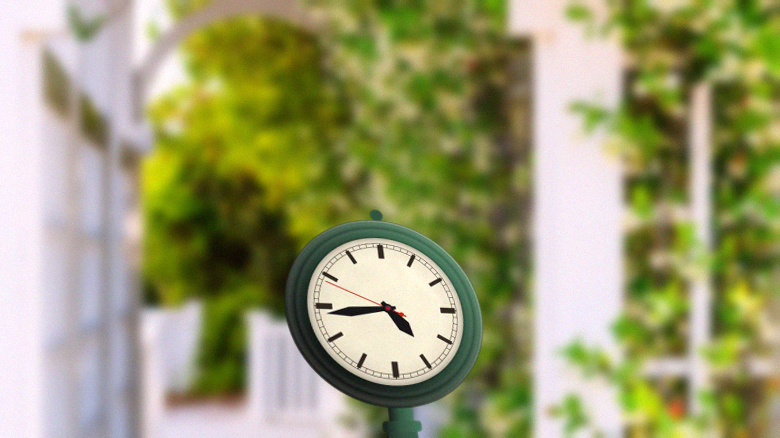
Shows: **4:43:49**
